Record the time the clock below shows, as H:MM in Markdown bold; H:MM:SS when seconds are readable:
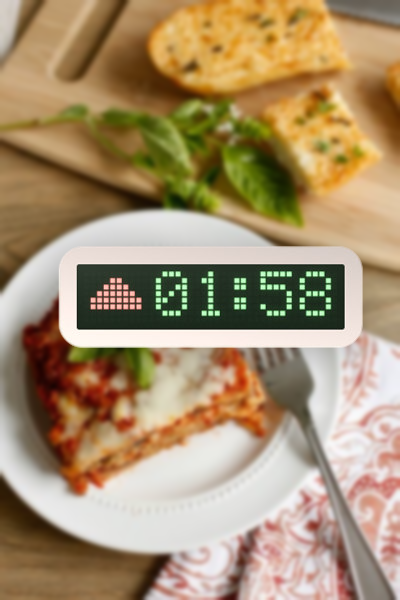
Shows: **1:58**
